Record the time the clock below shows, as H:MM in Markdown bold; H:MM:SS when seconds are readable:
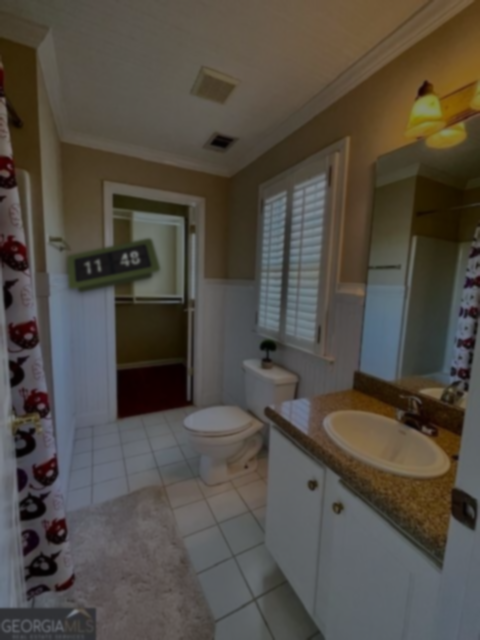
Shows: **11:48**
